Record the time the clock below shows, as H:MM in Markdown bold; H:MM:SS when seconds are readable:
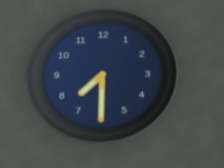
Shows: **7:30**
